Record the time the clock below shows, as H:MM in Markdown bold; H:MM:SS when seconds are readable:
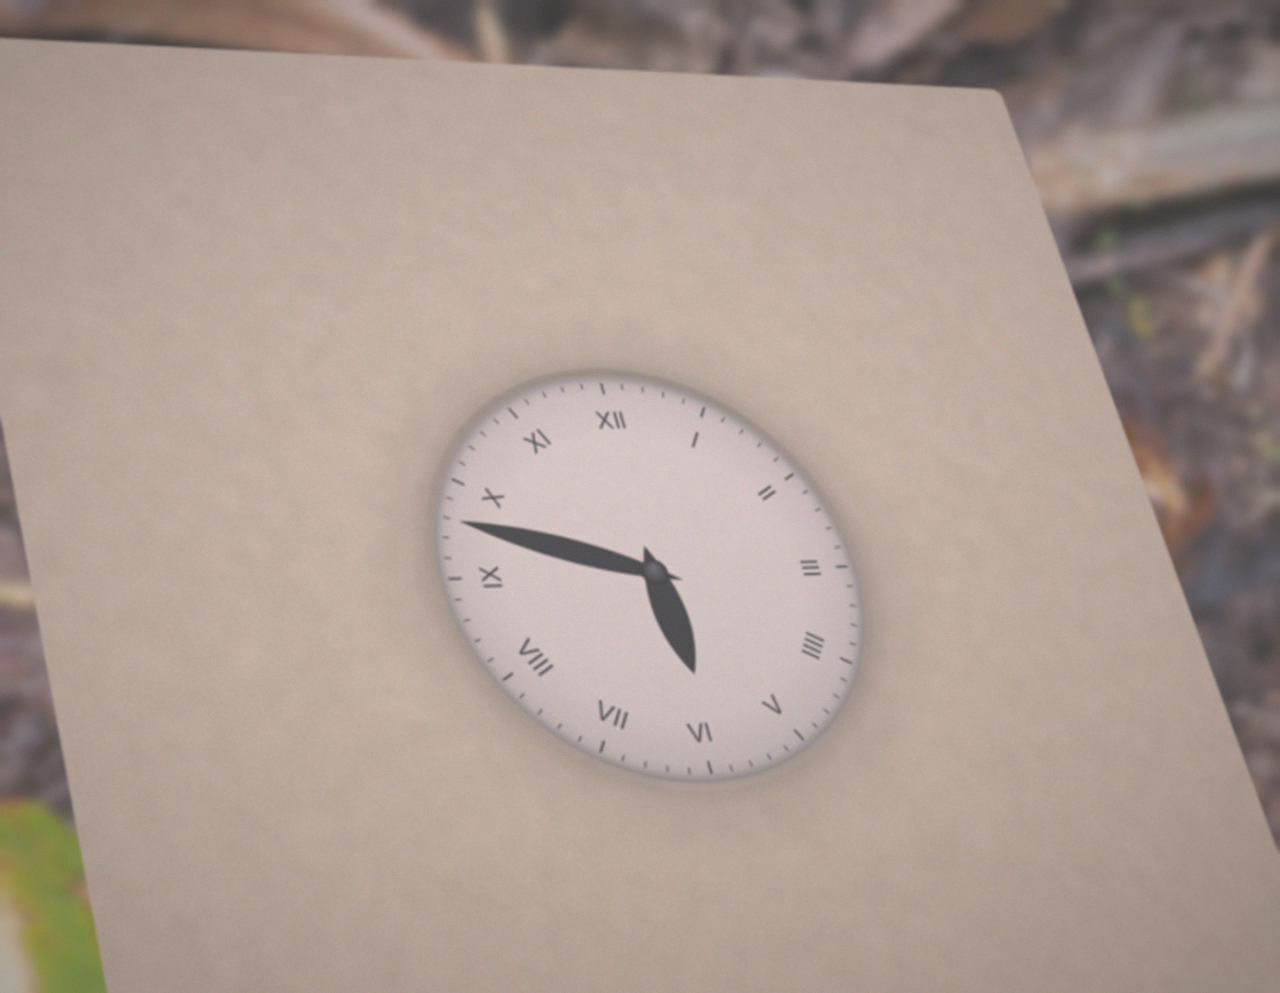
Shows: **5:48**
